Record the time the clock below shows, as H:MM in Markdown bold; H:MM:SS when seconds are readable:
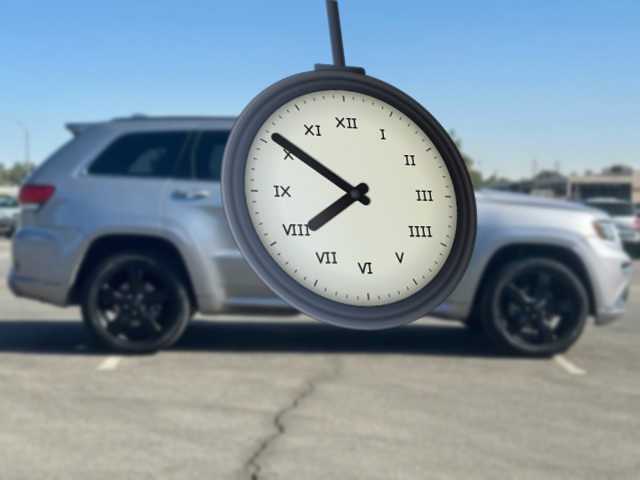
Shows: **7:51**
